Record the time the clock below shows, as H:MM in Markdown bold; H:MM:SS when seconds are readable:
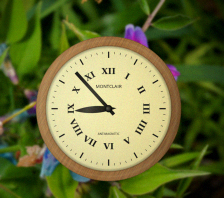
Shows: **8:53**
